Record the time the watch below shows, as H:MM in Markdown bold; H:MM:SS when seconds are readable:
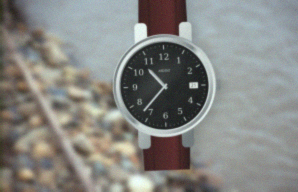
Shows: **10:37**
